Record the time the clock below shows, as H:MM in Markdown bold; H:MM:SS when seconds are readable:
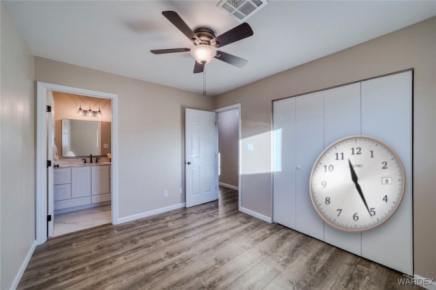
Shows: **11:26**
